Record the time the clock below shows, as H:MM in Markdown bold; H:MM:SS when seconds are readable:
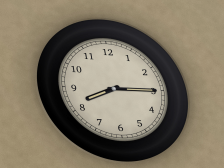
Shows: **8:15**
